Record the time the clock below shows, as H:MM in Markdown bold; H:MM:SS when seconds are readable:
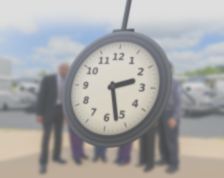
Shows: **2:27**
